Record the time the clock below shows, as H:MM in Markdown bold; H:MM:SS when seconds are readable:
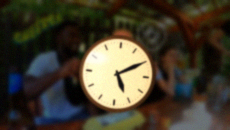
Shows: **5:10**
